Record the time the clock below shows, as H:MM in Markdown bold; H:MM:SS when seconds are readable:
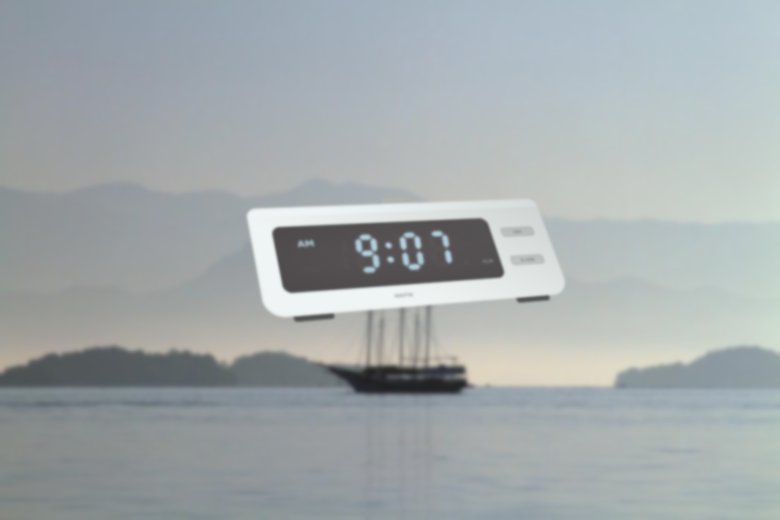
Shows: **9:07**
